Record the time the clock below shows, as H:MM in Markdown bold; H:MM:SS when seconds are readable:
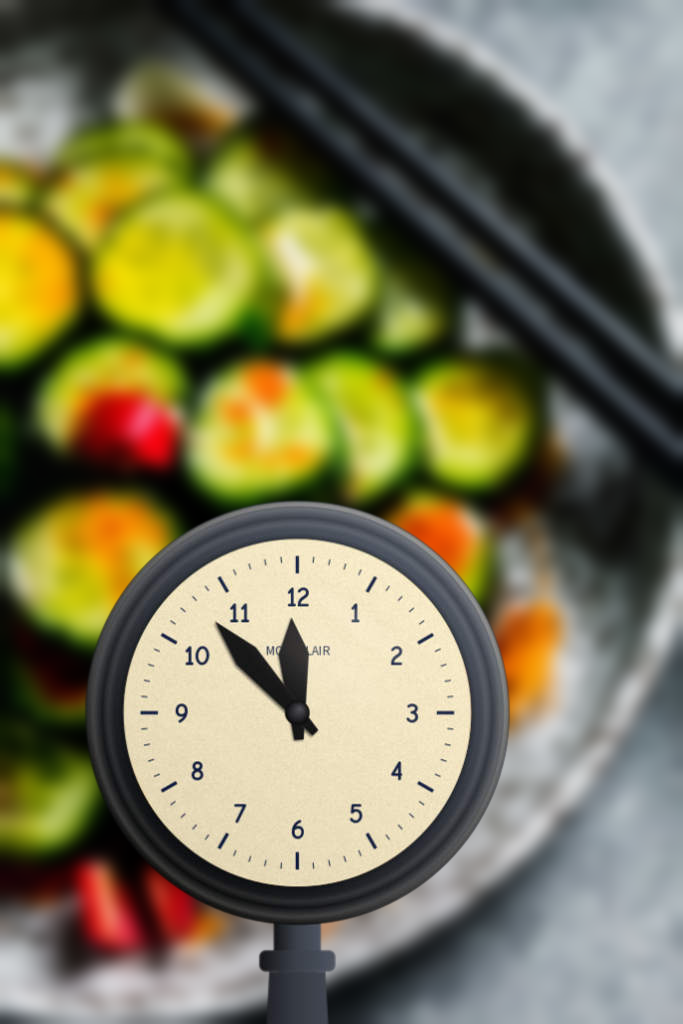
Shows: **11:53**
